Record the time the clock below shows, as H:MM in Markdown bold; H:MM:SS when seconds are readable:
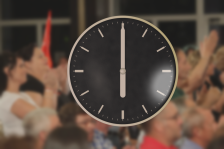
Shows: **6:00**
